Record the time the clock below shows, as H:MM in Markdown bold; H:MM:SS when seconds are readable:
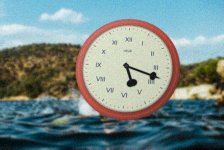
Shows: **5:18**
